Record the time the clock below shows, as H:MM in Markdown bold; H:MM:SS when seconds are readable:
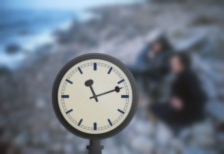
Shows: **11:12**
